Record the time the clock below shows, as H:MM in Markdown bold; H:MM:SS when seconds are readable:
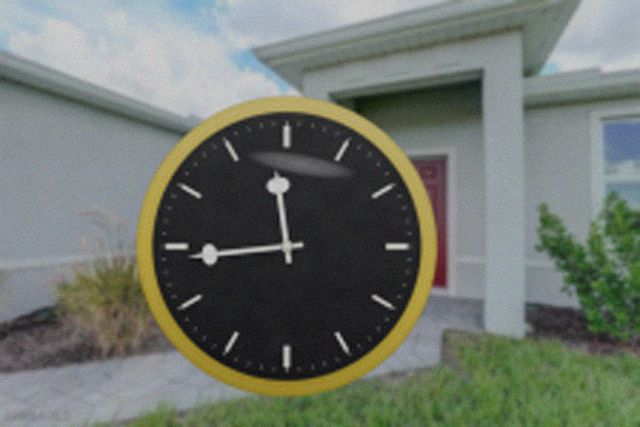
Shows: **11:44**
